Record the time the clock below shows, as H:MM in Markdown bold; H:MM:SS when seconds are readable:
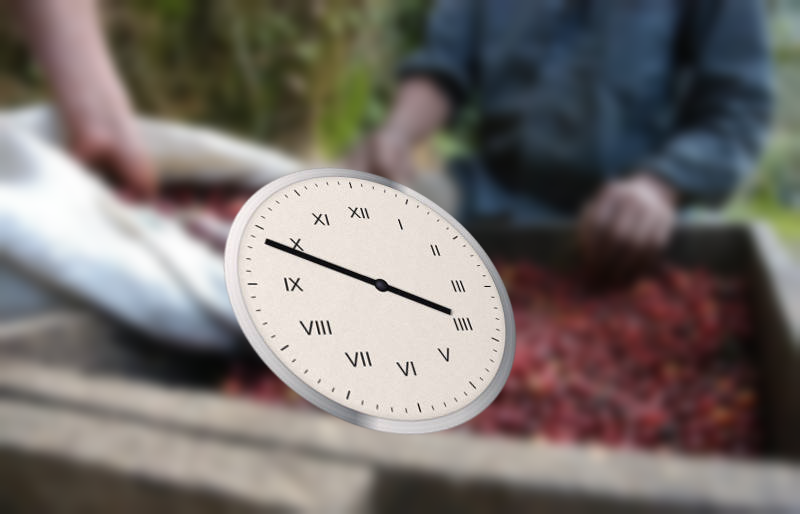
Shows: **3:49**
